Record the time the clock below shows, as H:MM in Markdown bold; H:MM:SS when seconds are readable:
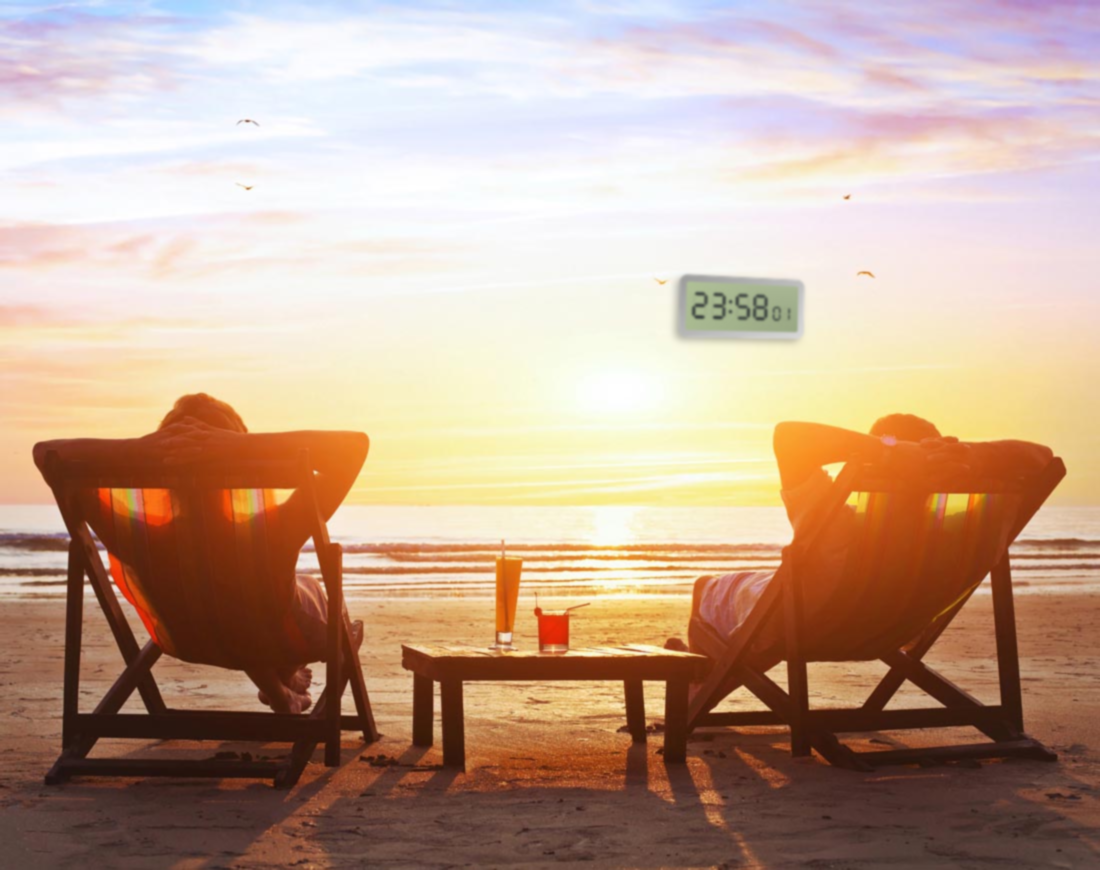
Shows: **23:58:01**
